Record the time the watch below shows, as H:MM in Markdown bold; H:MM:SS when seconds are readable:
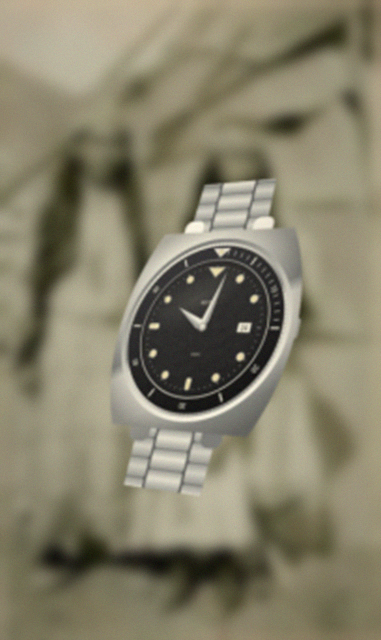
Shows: **10:02**
